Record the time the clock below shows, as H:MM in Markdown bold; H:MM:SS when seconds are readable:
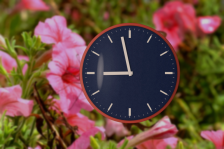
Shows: **8:58**
